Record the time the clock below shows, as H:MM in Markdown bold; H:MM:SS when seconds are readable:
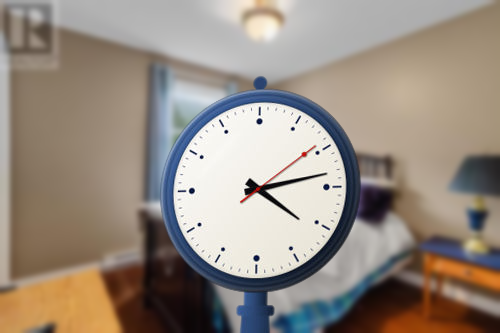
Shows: **4:13:09**
